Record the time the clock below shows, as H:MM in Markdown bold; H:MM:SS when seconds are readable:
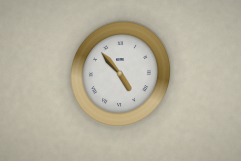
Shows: **4:53**
